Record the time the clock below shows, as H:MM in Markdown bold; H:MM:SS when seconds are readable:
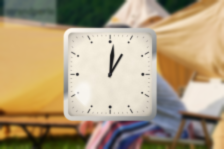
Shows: **1:01**
